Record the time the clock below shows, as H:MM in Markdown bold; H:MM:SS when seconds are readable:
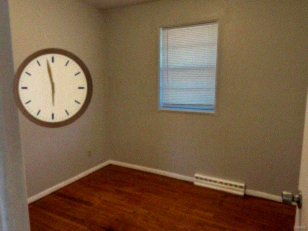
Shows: **5:58**
